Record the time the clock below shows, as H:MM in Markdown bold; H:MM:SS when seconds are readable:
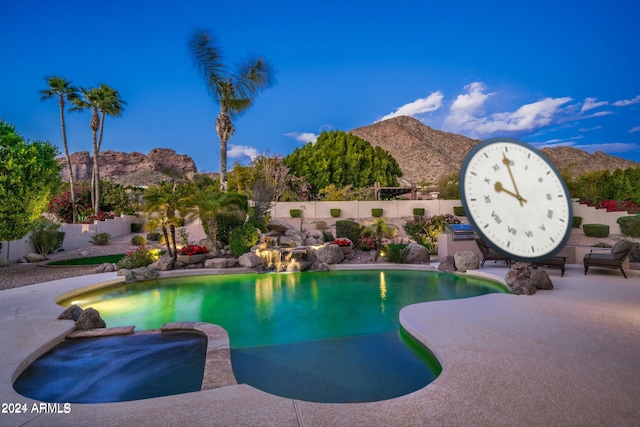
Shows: **9:59**
